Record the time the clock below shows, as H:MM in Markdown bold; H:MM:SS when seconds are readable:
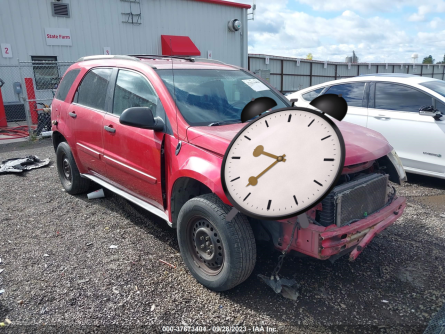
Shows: **9:37**
